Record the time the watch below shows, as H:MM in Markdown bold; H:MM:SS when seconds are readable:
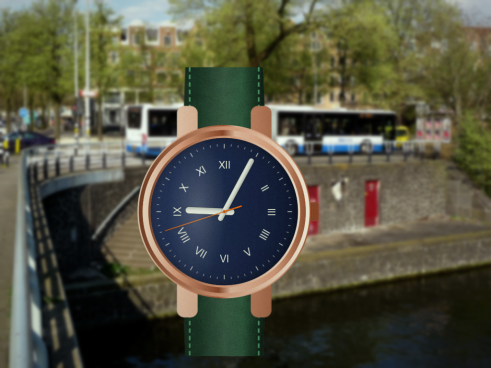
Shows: **9:04:42**
